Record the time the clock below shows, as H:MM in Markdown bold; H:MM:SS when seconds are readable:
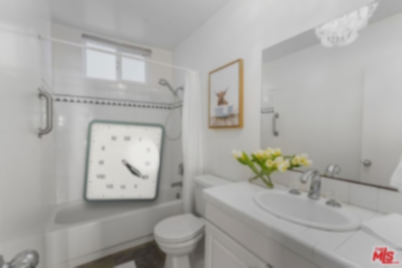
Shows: **4:21**
